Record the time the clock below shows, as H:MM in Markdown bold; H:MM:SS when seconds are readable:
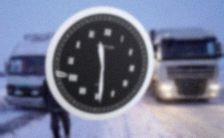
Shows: **11:29**
